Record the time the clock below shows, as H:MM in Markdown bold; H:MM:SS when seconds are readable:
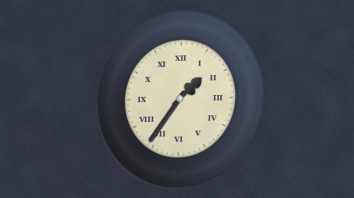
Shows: **1:36**
